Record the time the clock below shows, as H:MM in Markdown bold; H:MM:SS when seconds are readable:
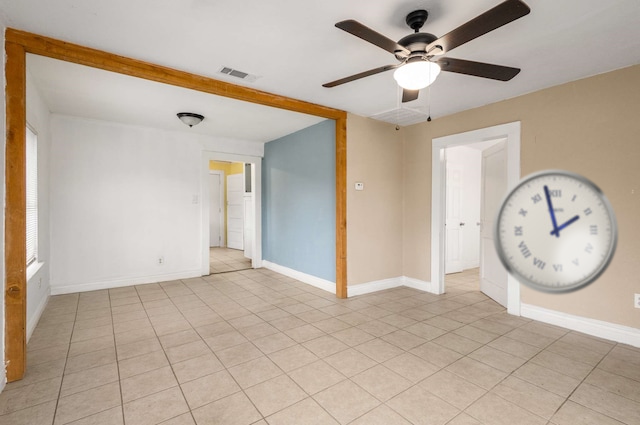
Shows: **1:58**
